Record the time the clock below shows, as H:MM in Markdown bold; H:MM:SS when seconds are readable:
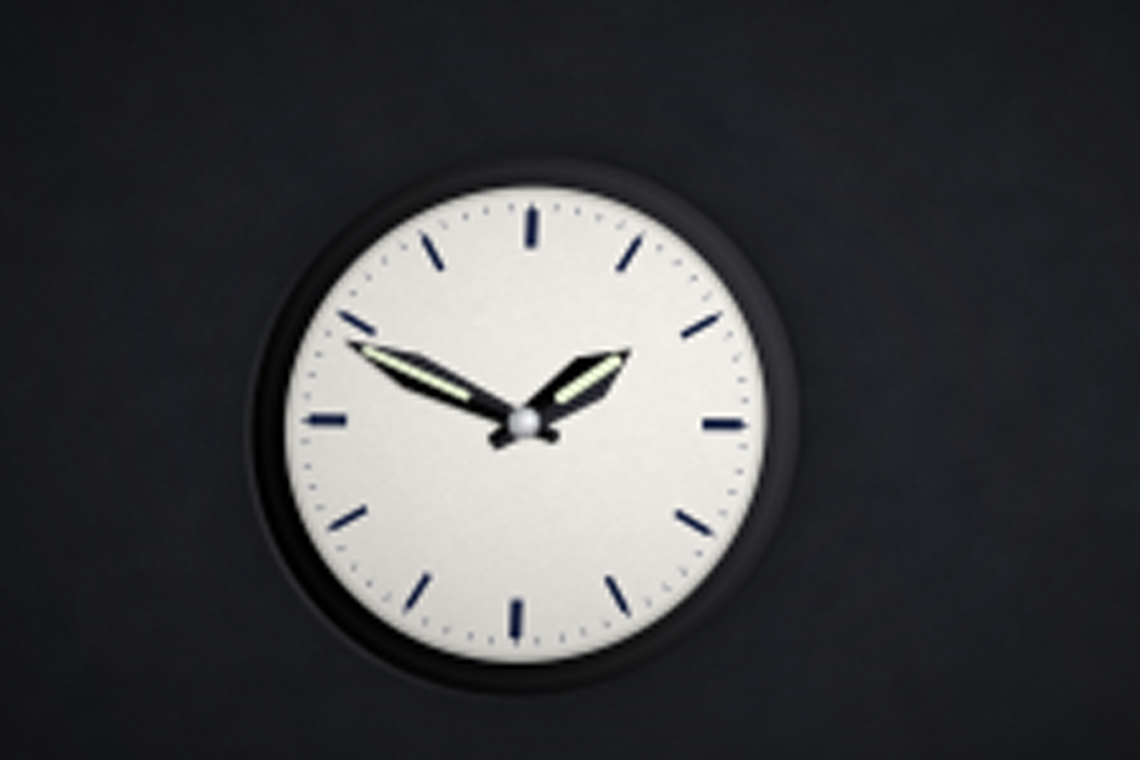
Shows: **1:49**
